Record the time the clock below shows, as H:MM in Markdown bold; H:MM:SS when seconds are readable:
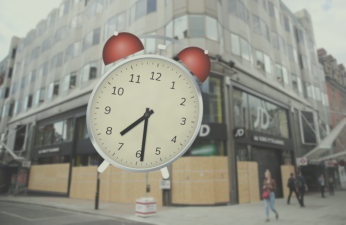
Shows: **7:29**
